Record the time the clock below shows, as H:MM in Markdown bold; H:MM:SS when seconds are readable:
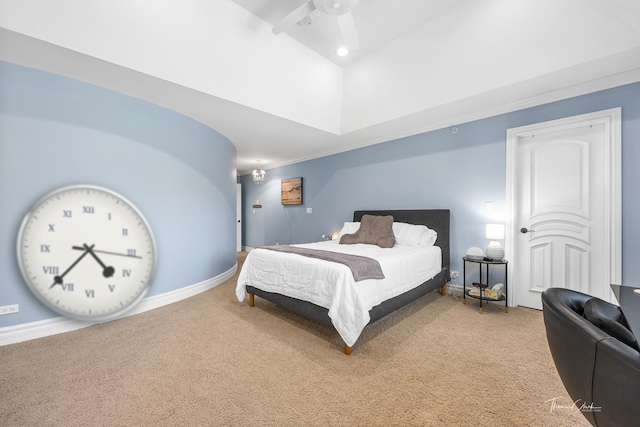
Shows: **4:37:16**
